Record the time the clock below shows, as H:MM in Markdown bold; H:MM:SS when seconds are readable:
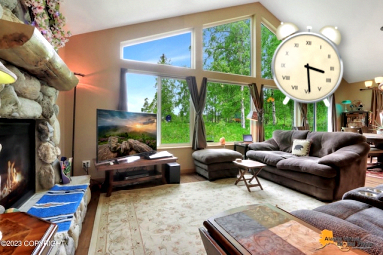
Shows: **3:29**
